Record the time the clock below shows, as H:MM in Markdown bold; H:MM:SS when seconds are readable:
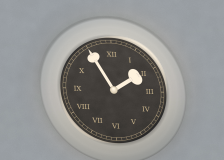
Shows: **1:55**
